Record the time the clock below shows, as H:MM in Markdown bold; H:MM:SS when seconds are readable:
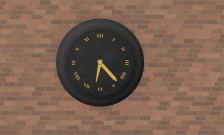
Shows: **6:23**
